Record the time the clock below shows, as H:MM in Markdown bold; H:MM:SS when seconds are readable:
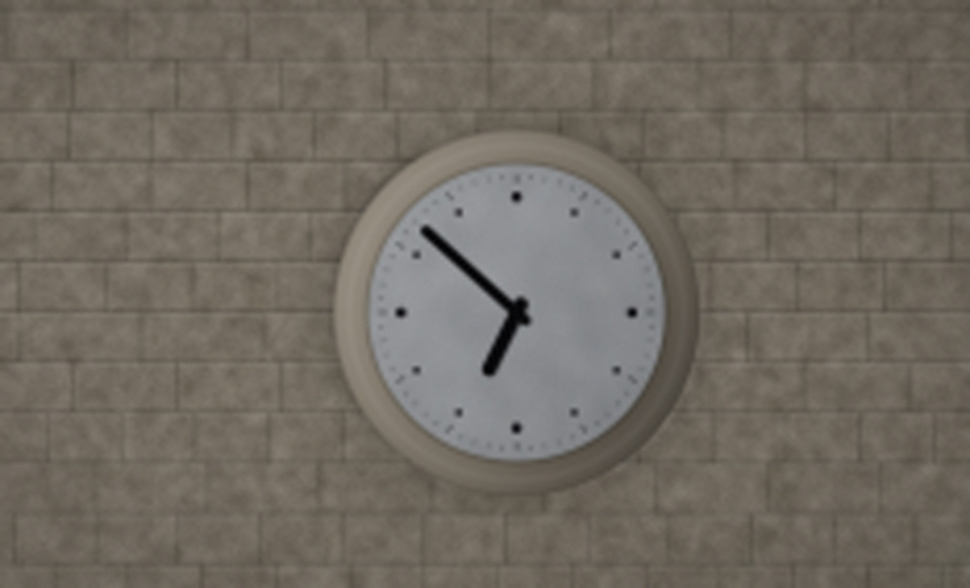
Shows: **6:52**
